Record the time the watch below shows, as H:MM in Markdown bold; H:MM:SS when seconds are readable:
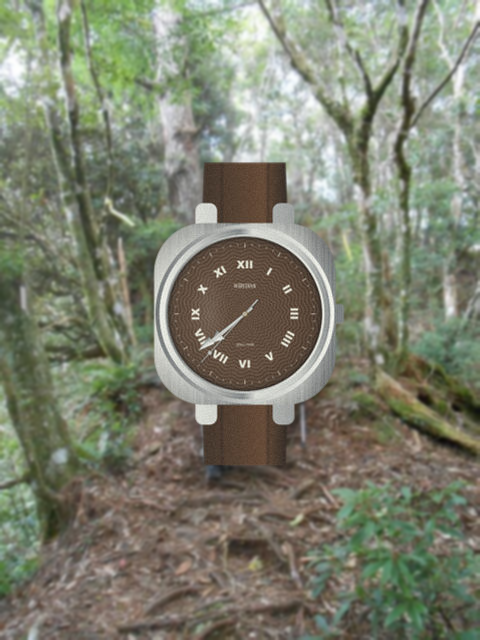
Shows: **7:38:37**
